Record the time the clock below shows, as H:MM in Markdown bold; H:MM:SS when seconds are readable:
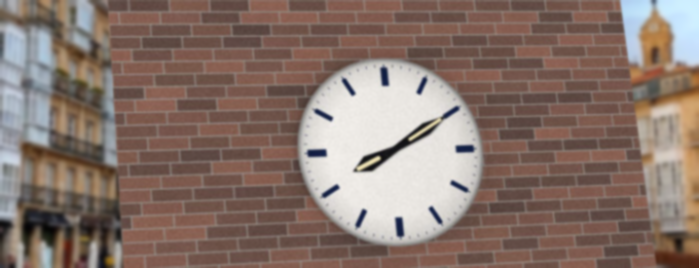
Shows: **8:10**
